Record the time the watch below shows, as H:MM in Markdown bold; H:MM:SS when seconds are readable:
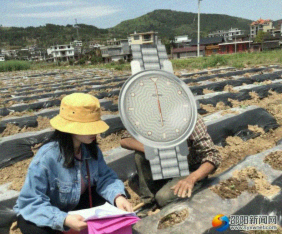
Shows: **6:00**
